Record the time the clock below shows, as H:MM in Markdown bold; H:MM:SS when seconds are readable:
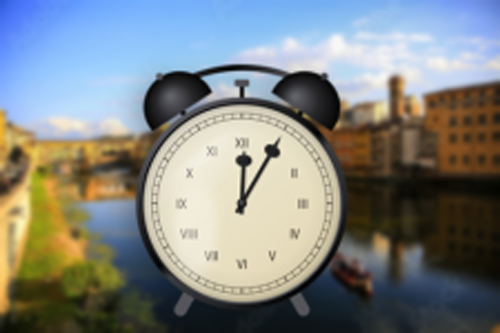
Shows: **12:05**
